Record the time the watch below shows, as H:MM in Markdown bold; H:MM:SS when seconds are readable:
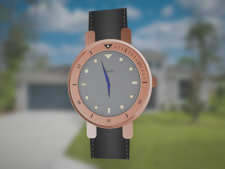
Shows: **5:57**
